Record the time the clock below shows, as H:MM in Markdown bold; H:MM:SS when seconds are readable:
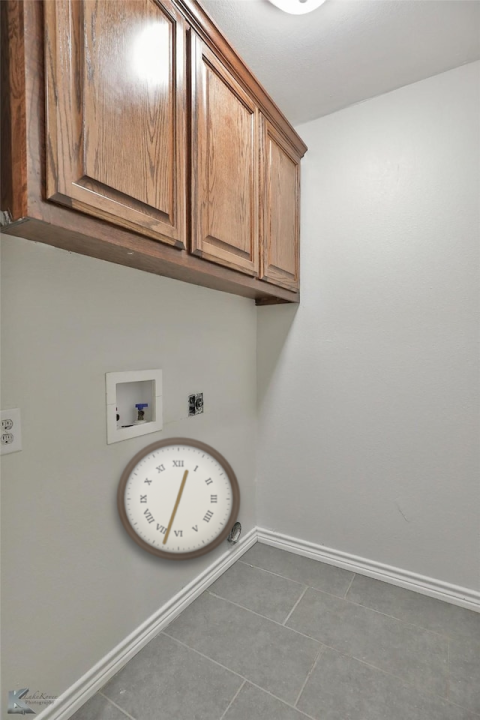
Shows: **12:33**
